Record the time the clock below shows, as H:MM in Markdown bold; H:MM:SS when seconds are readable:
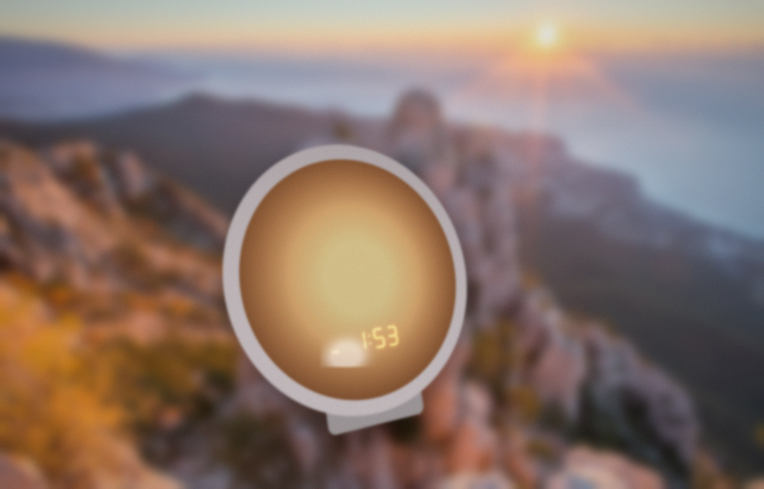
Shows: **1:53**
